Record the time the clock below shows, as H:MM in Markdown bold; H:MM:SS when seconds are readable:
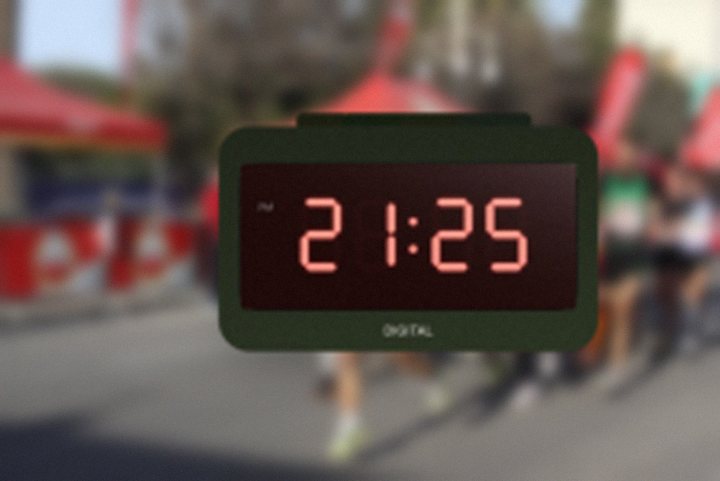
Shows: **21:25**
